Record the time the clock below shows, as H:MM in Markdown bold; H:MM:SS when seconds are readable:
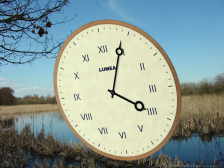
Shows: **4:04**
